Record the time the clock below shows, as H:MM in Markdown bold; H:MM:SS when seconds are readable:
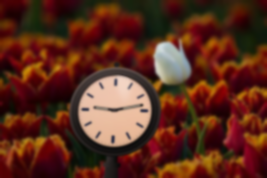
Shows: **9:13**
